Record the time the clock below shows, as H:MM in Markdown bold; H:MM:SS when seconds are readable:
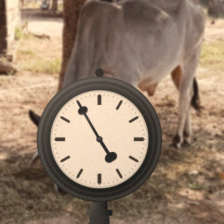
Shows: **4:55**
